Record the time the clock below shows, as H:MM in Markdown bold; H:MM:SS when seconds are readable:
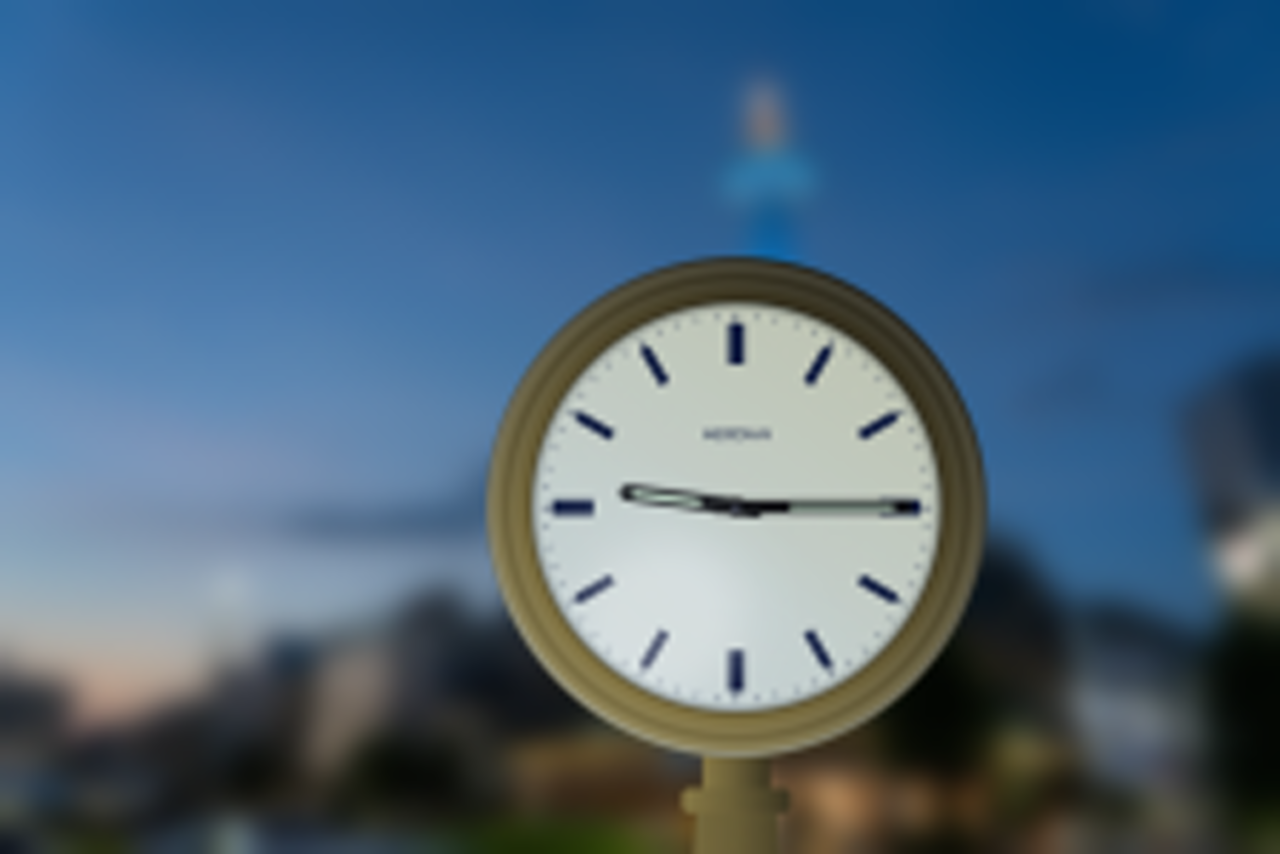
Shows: **9:15**
